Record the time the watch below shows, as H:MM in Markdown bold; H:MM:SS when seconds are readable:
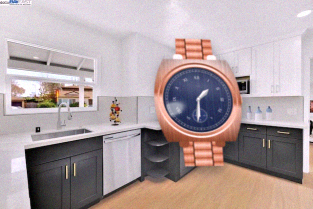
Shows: **1:31**
